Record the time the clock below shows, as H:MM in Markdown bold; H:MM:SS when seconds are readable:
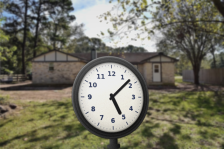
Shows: **5:08**
